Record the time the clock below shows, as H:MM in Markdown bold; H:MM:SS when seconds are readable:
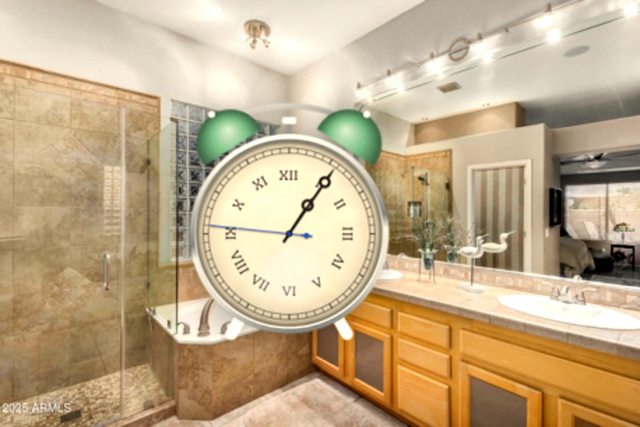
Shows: **1:05:46**
